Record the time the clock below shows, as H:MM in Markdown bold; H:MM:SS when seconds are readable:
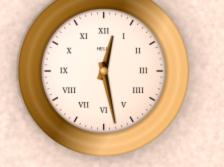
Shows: **12:28**
